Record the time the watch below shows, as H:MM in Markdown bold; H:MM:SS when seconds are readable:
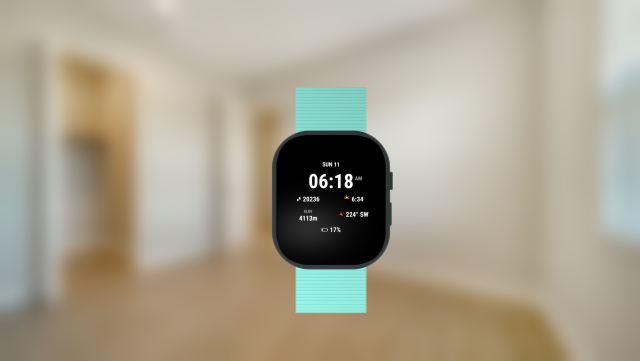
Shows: **6:18**
